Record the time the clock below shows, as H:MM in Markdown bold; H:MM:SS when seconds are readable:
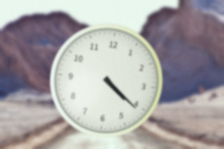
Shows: **4:21**
